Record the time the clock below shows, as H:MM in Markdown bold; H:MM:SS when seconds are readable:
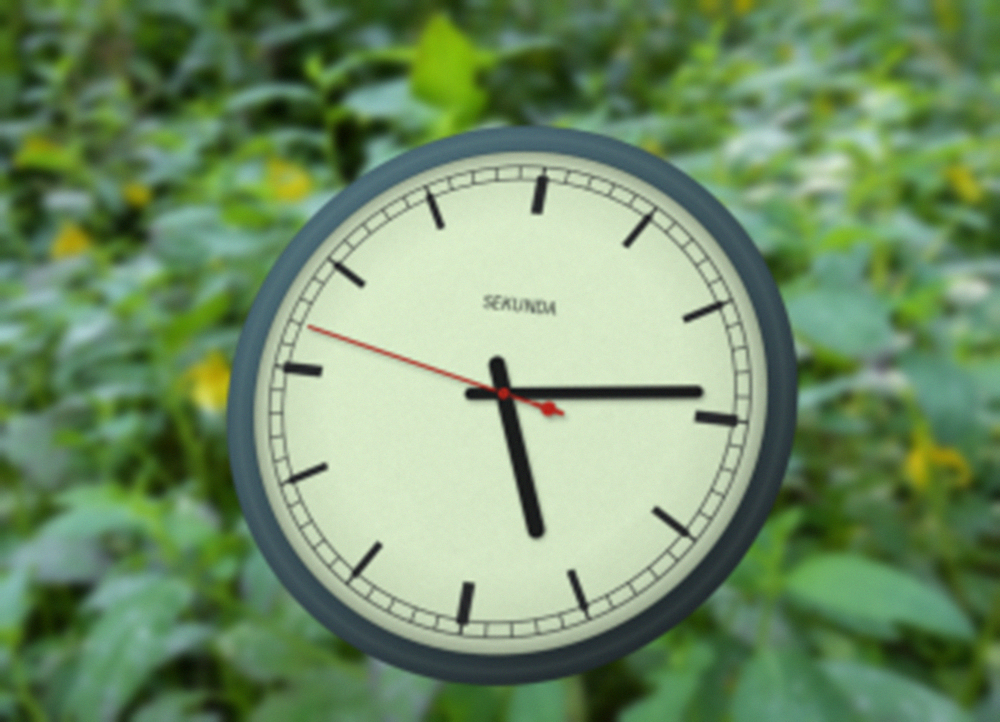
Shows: **5:13:47**
